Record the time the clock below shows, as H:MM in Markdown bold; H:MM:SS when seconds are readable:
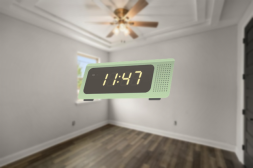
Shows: **11:47**
